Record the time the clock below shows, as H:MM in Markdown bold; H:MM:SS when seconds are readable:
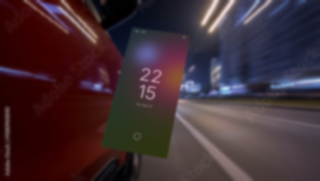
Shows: **22:15**
